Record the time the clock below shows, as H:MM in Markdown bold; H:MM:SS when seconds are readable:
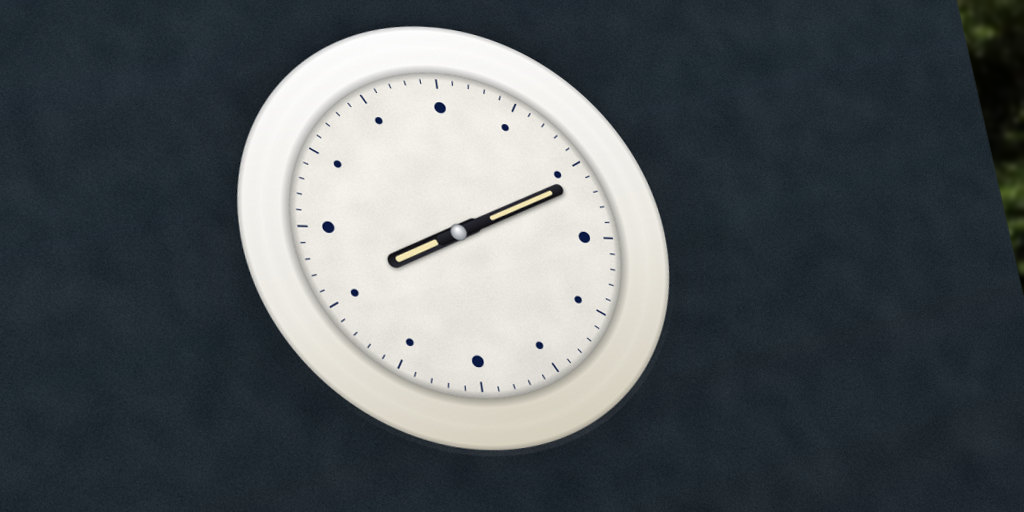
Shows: **8:11**
